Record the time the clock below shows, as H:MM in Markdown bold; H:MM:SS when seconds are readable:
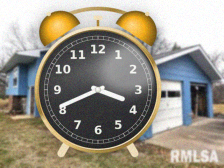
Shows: **3:41**
